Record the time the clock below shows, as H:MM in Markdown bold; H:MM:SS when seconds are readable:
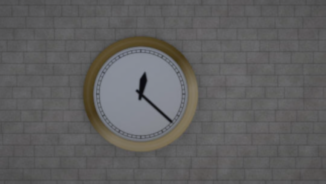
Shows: **12:22**
